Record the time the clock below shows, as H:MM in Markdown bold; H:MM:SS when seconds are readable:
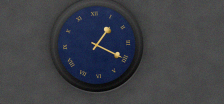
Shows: **1:20**
